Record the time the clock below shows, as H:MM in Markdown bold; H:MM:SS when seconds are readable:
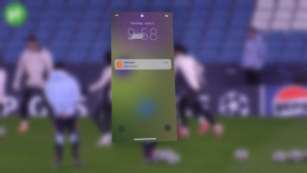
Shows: **9:58**
